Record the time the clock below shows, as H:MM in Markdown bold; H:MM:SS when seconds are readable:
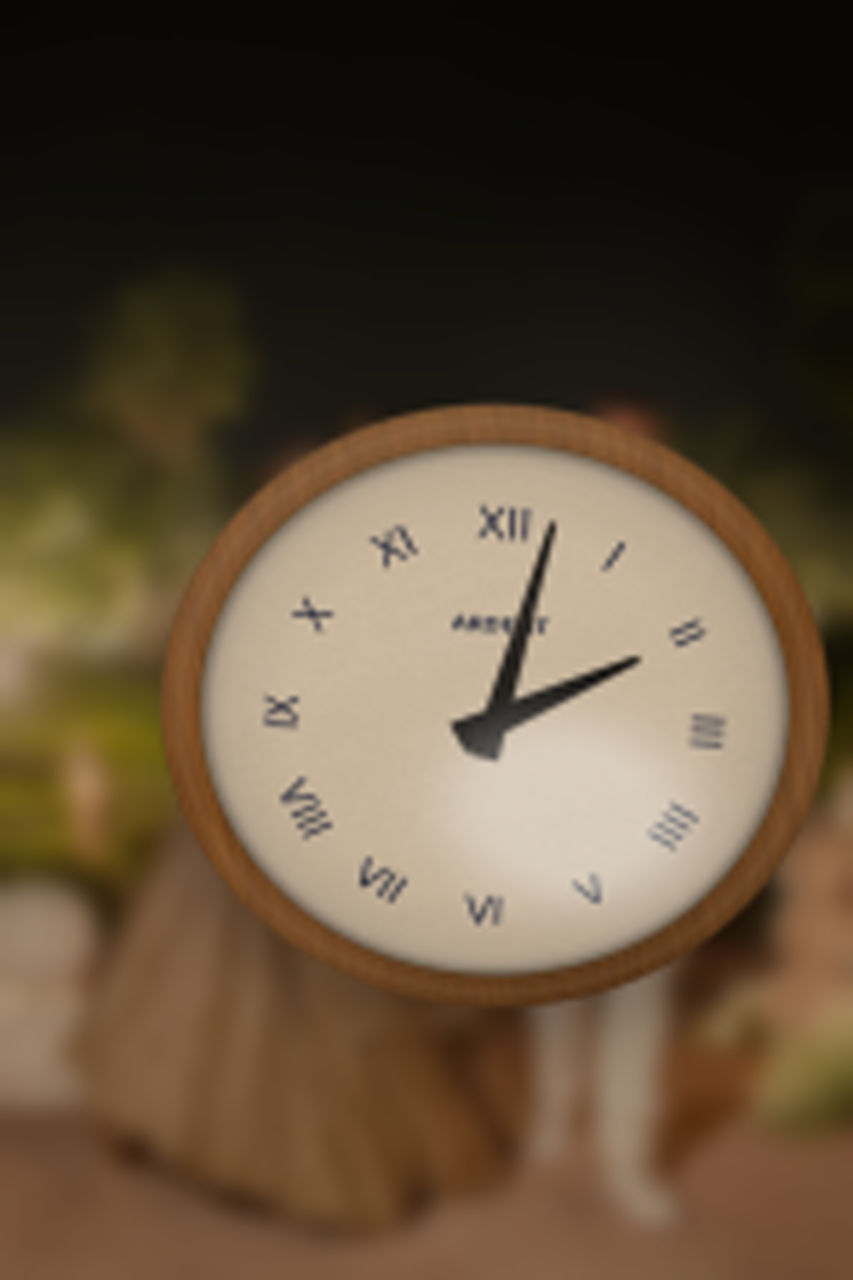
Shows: **2:02**
